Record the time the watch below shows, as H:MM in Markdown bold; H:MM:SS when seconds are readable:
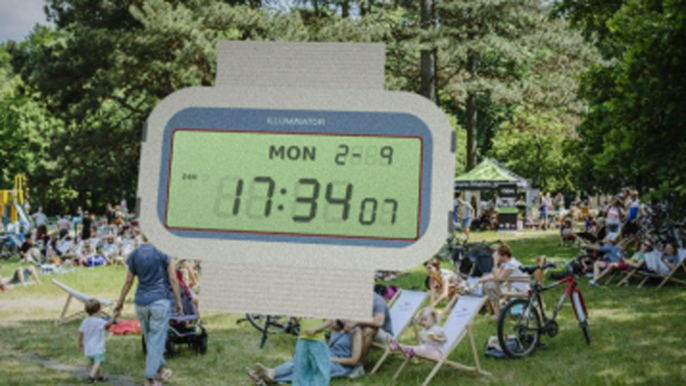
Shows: **17:34:07**
